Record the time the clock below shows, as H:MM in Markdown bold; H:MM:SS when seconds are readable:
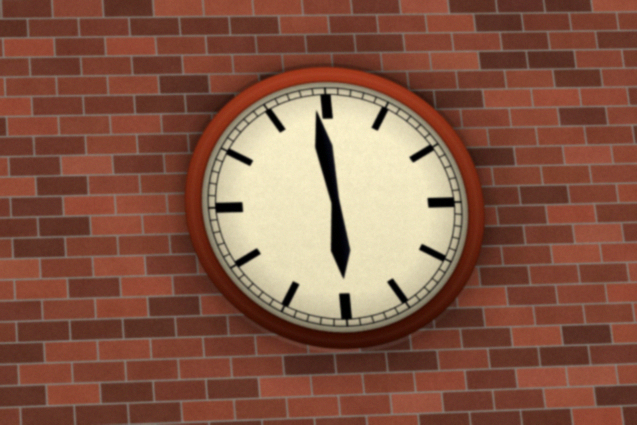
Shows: **5:59**
